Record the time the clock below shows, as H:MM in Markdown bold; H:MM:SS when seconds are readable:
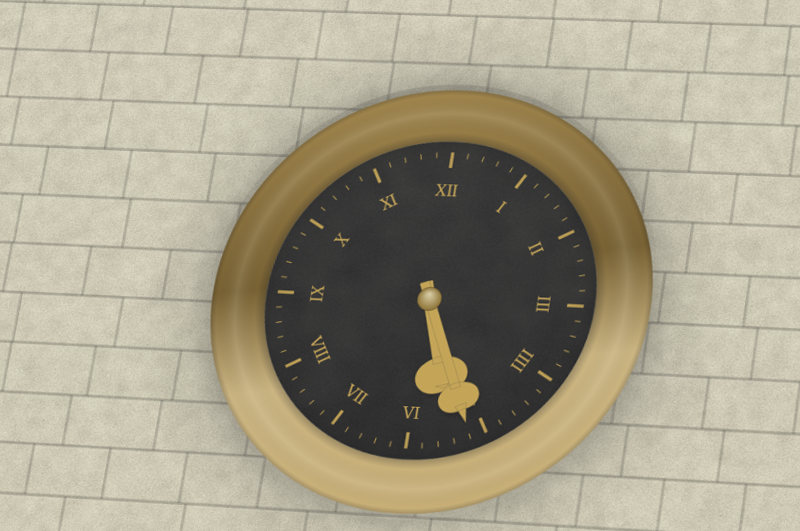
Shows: **5:26**
